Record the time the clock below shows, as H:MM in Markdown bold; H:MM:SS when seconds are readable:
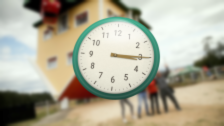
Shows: **3:15**
